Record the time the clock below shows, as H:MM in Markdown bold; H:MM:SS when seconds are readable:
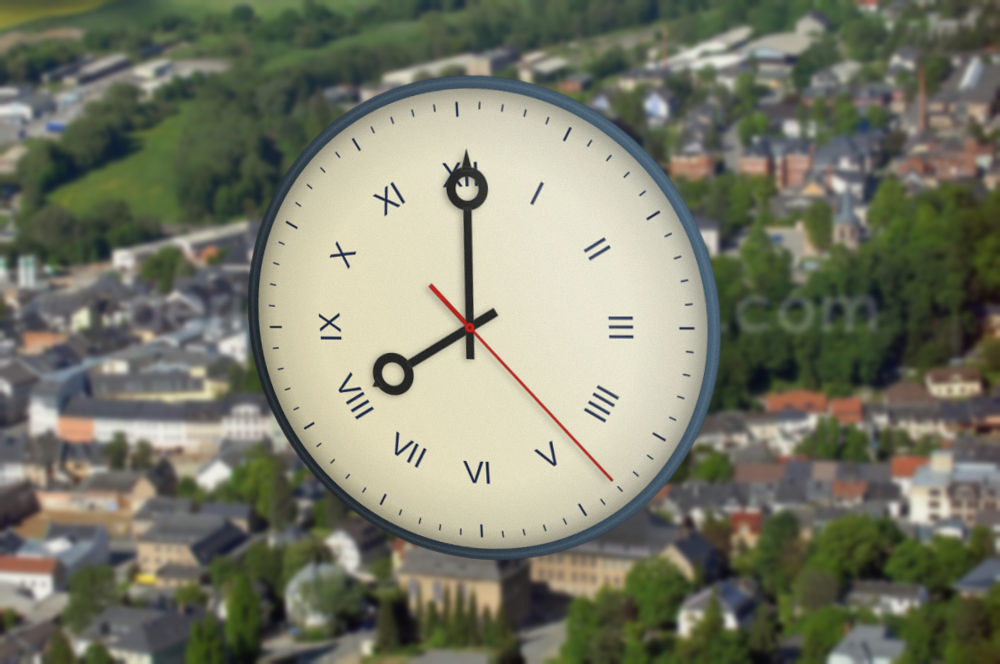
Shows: **8:00:23**
